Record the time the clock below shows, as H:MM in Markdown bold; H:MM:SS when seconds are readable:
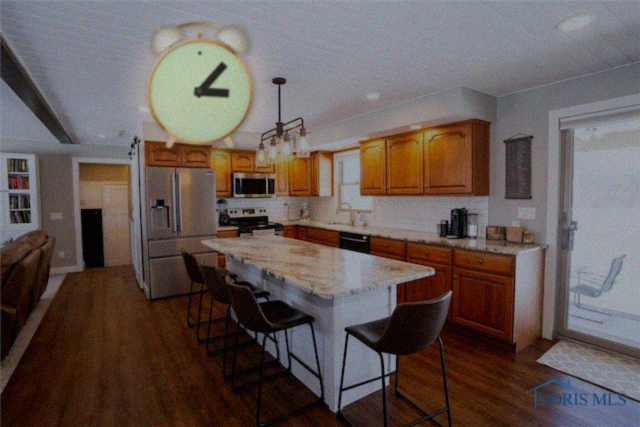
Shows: **3:07**
